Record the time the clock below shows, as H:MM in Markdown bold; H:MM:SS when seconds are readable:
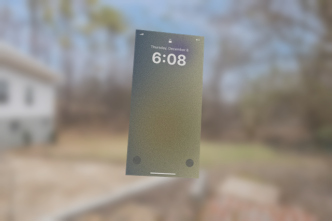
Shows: **6:08**
